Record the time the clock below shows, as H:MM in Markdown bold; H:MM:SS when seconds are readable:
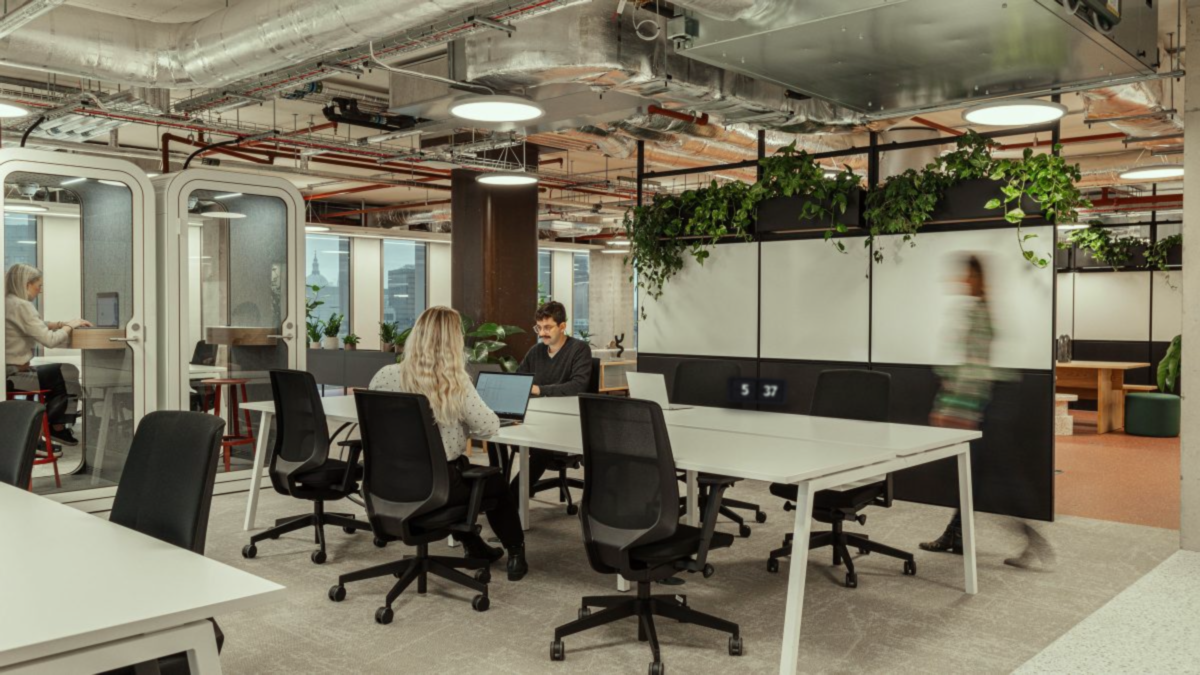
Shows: **5:37**
